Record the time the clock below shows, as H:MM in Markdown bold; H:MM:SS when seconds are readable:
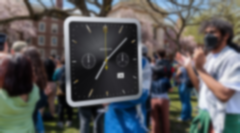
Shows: **7:08**
